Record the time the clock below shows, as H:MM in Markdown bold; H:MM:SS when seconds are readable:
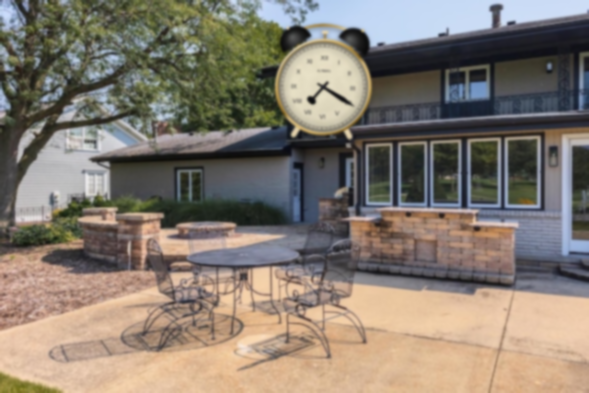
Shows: **7:20**
